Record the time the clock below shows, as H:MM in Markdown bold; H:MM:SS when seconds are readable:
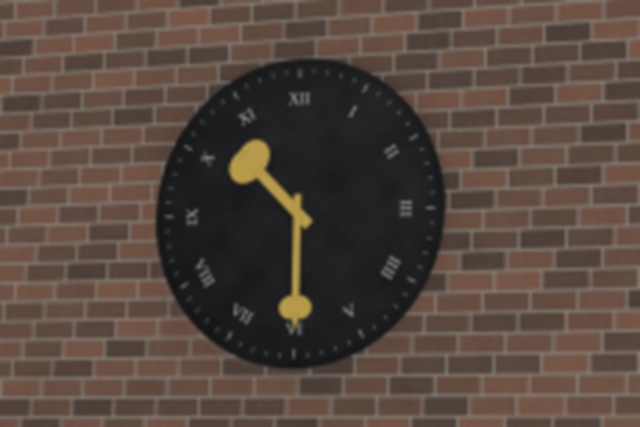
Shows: **10:30**
